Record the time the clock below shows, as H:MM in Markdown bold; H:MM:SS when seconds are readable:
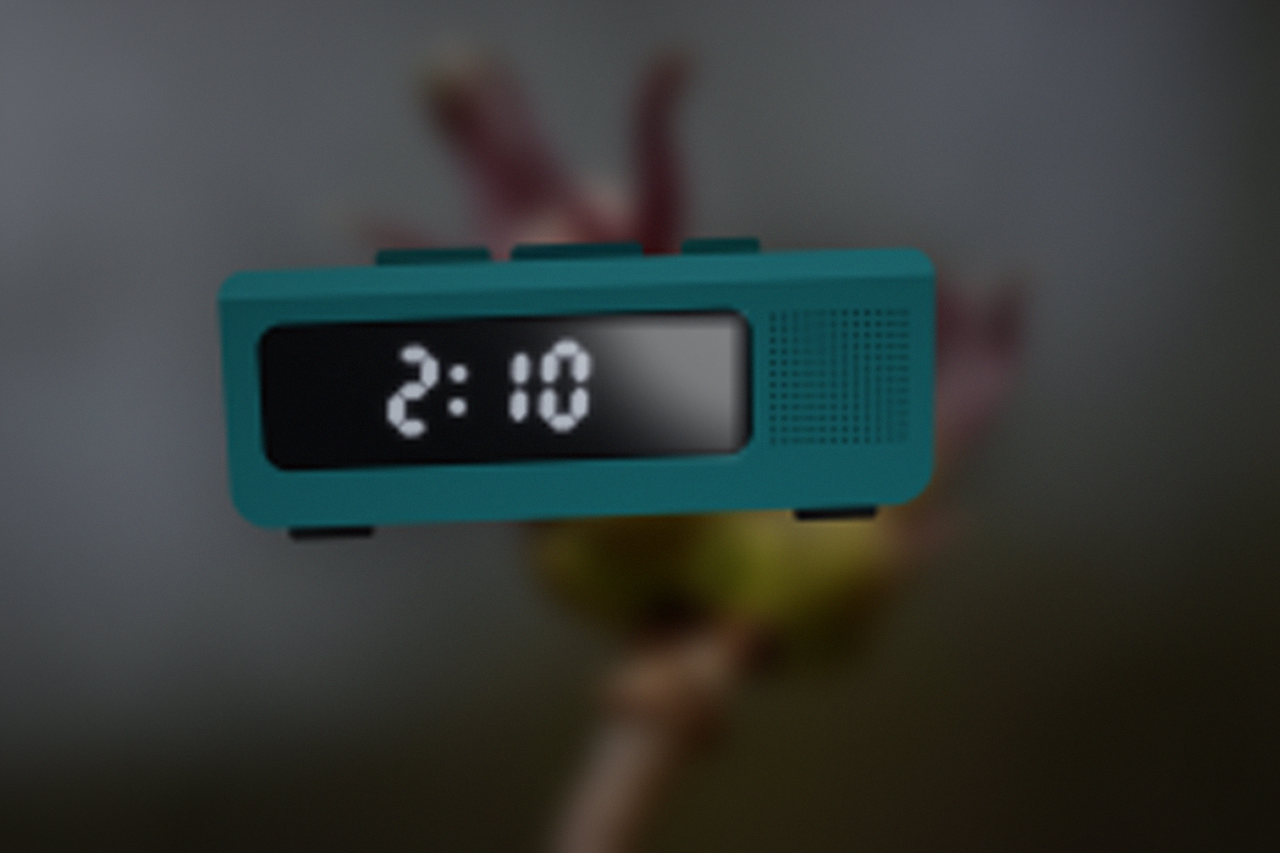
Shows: **2:10**
